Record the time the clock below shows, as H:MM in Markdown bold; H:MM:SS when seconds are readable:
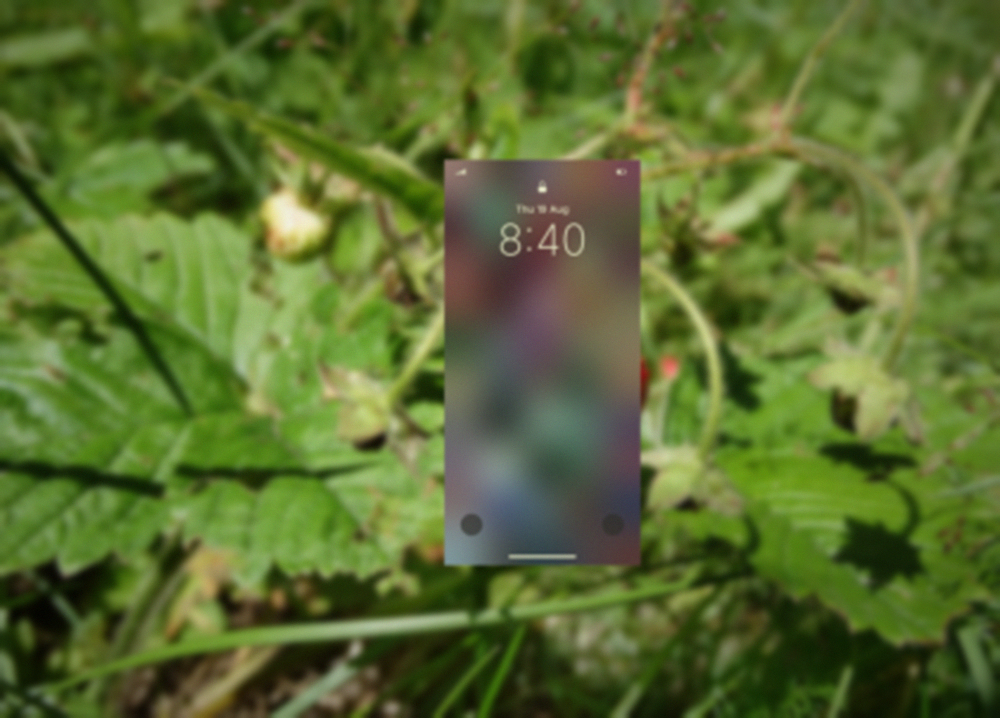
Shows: **8:40**
